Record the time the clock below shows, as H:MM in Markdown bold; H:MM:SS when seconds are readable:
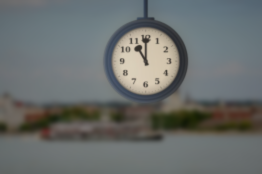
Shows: **11:00**
